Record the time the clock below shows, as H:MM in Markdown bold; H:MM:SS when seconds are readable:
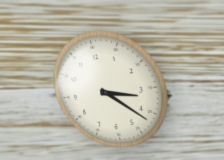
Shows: **3:22**
